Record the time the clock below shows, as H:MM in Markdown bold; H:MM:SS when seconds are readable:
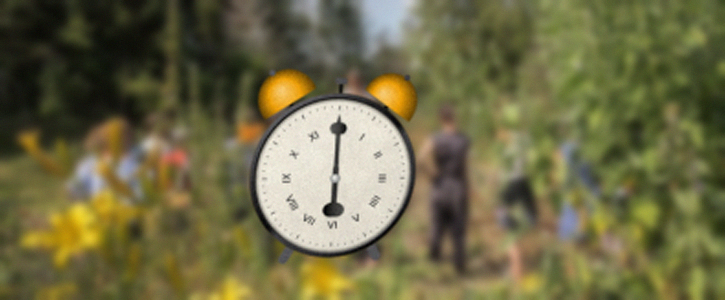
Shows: **6:00**
